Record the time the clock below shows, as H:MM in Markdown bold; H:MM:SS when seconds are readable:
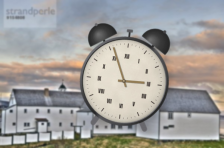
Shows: **2:56**
